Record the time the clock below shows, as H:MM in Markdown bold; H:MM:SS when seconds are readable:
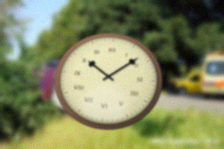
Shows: **10:08**
